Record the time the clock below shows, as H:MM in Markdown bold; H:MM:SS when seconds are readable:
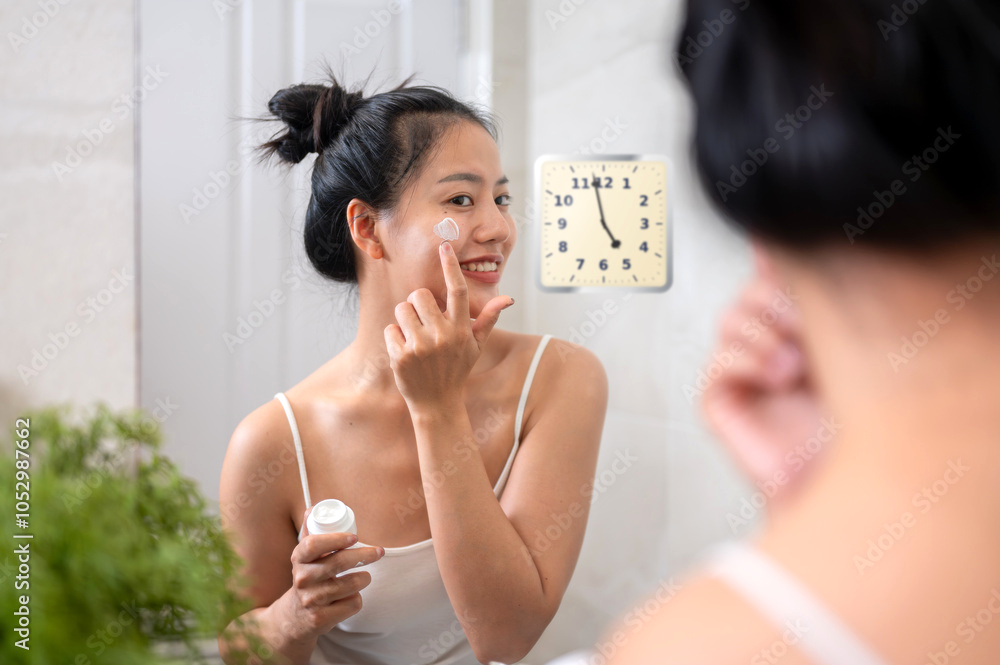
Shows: **4:58**
